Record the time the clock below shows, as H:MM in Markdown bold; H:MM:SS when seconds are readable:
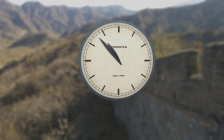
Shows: **10:53**
